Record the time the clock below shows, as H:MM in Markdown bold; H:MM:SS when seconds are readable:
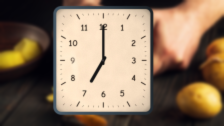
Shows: **7:00**
